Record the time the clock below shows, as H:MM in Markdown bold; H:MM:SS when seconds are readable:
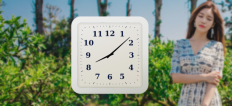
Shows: **8:08**
